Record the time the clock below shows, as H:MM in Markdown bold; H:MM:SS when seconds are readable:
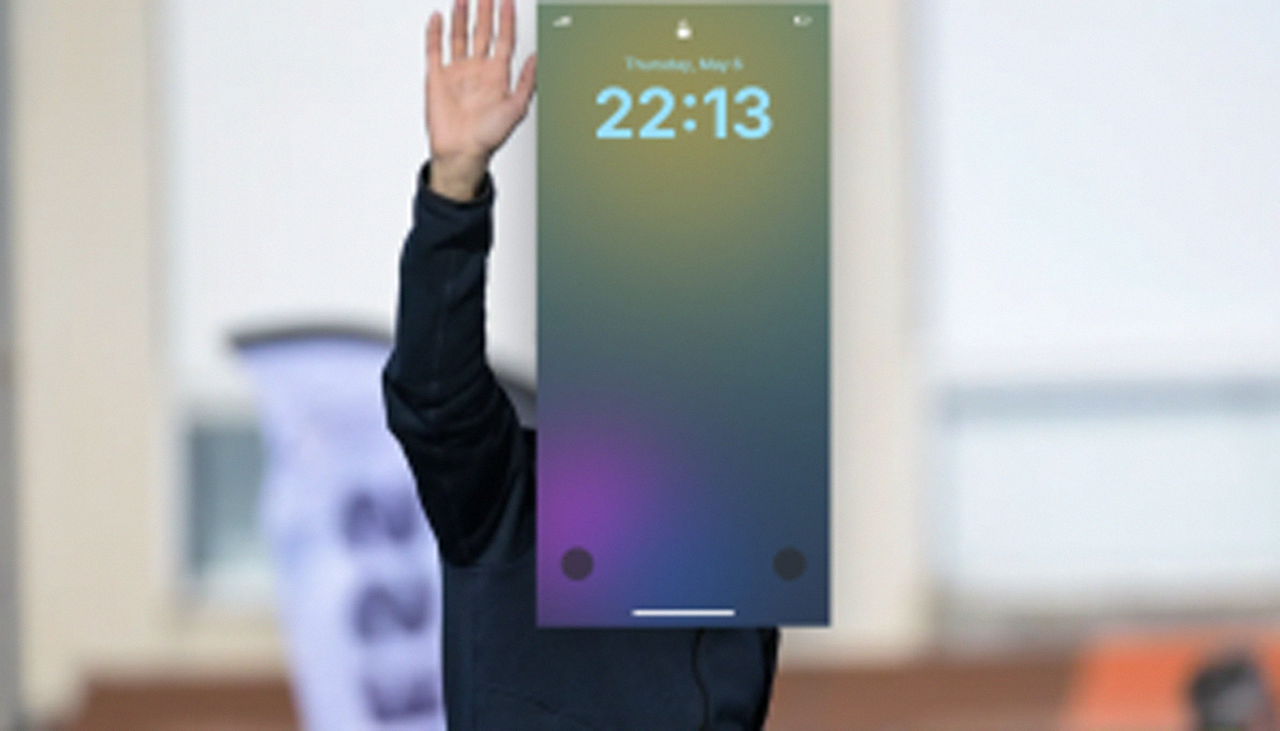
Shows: **22:13**
